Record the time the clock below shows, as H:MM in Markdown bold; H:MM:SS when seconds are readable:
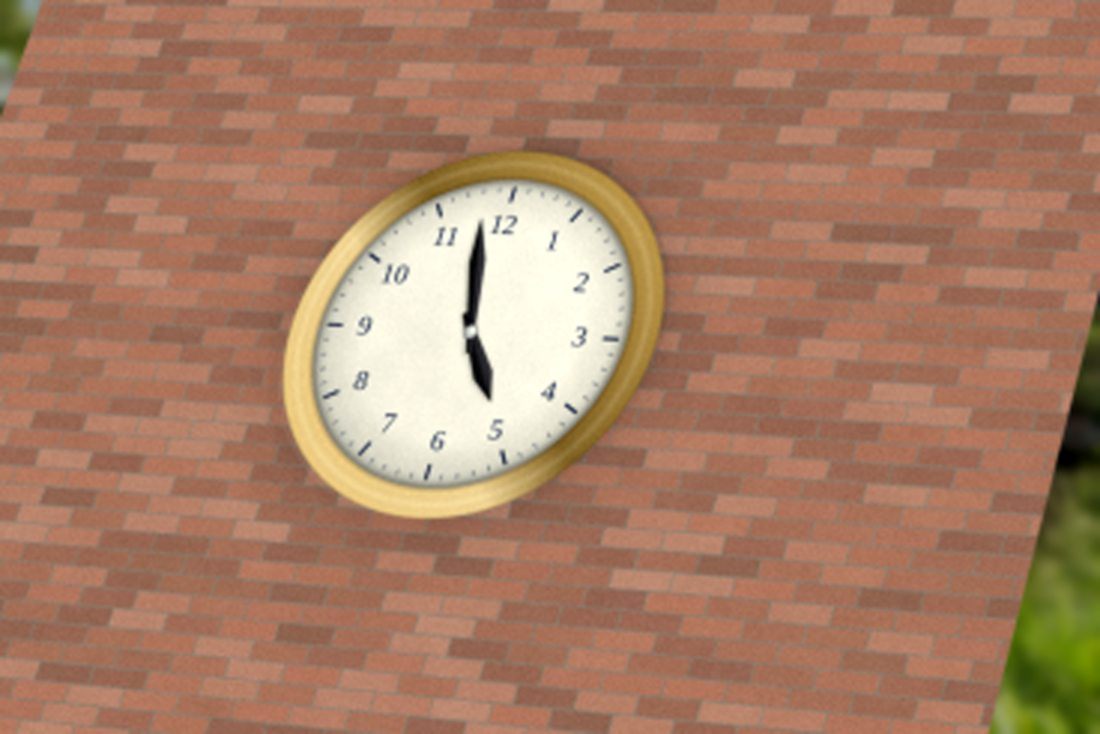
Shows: **4:58**
